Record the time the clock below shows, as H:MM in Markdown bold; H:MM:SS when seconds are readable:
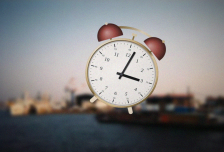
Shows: **3:02**
